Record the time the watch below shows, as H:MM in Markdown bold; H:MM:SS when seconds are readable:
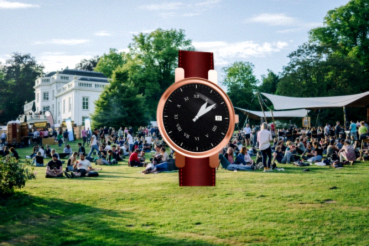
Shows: **1:09**
